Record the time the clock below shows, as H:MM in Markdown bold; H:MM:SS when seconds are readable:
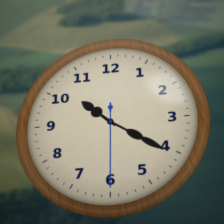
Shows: **10:20:30**
